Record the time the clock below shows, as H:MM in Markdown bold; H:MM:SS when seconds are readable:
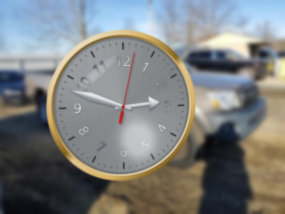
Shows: **2:48:02**
